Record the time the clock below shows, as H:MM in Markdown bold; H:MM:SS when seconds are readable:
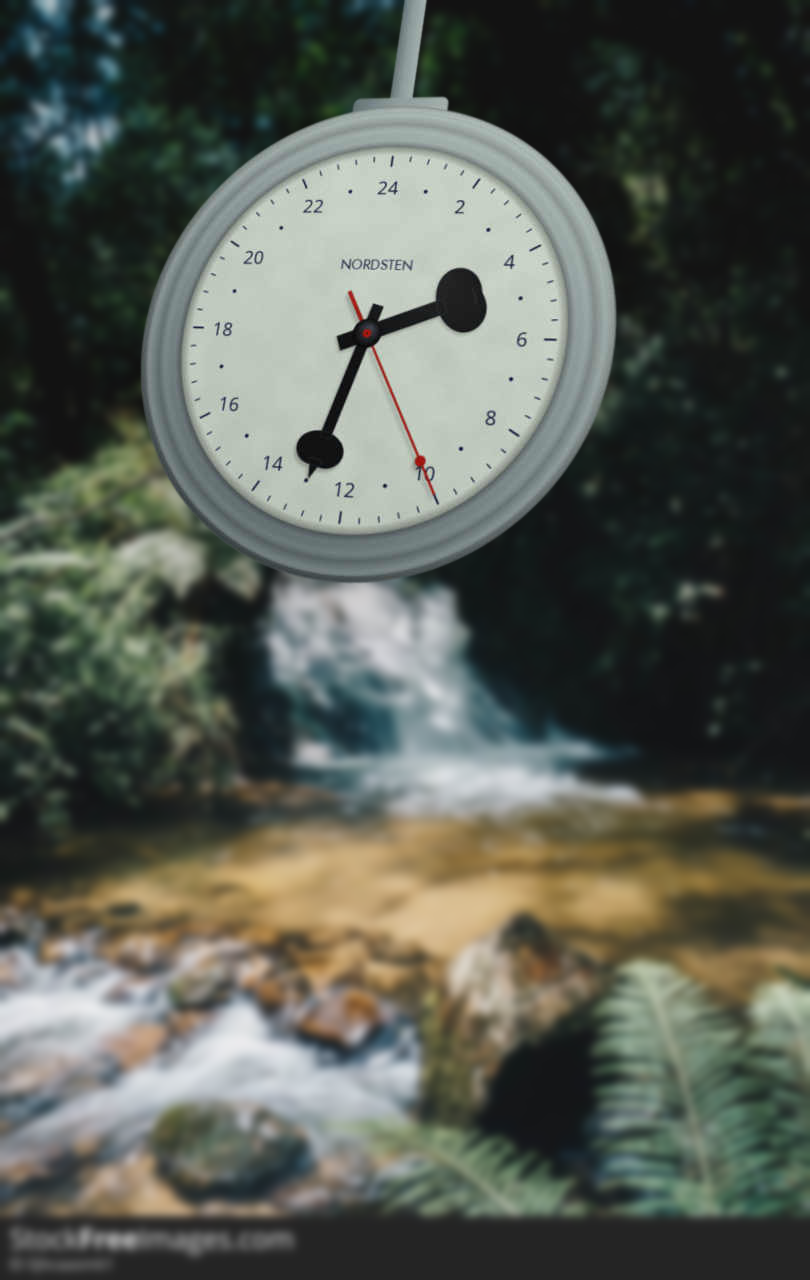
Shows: **4:32:25**
